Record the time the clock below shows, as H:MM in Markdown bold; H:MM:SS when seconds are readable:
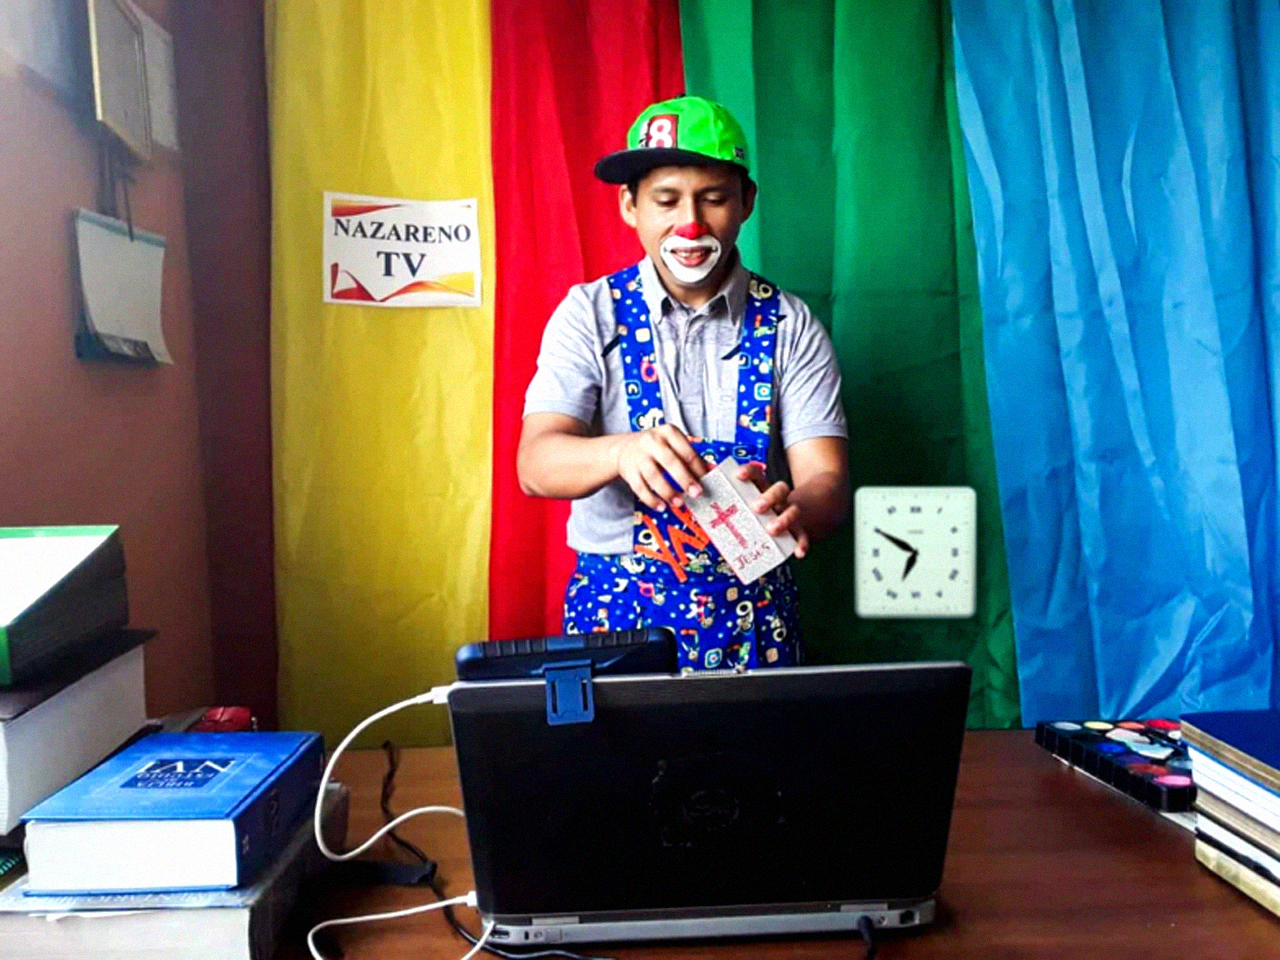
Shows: **6:50**
